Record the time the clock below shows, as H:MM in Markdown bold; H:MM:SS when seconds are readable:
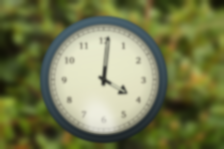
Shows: **4:01**
